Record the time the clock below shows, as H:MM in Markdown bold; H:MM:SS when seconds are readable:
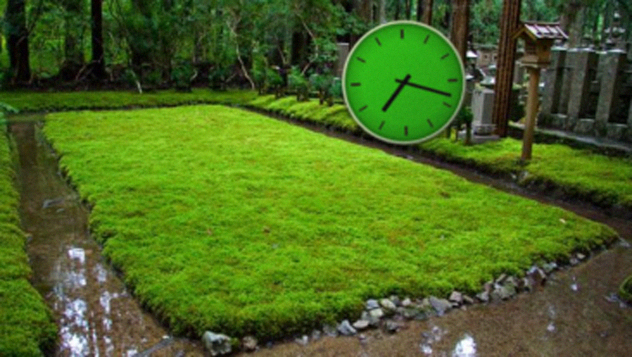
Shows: **7:18**
